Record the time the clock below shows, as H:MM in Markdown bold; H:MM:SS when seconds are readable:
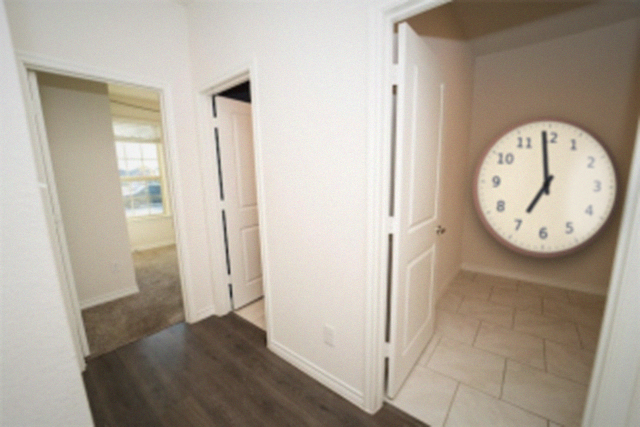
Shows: **6:59**
